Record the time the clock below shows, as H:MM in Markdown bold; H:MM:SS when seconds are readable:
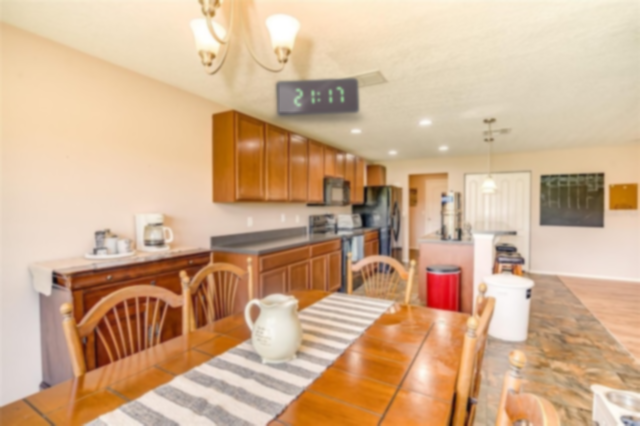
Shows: **21:17**
